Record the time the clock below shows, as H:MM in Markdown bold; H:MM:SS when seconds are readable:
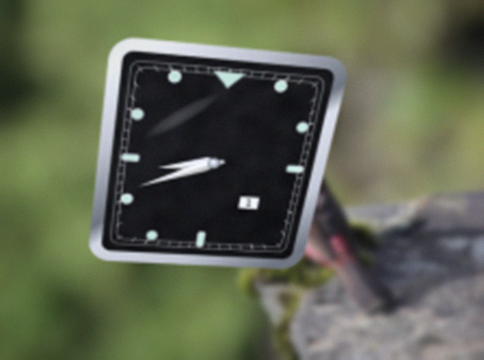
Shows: **8:41**
